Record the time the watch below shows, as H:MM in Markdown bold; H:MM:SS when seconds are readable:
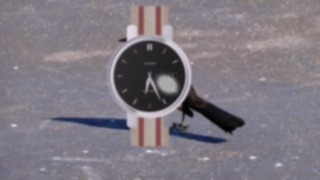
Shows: **6:26**
